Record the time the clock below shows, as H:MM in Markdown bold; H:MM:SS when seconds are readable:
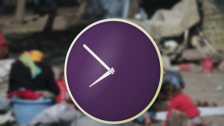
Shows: **7:52**
